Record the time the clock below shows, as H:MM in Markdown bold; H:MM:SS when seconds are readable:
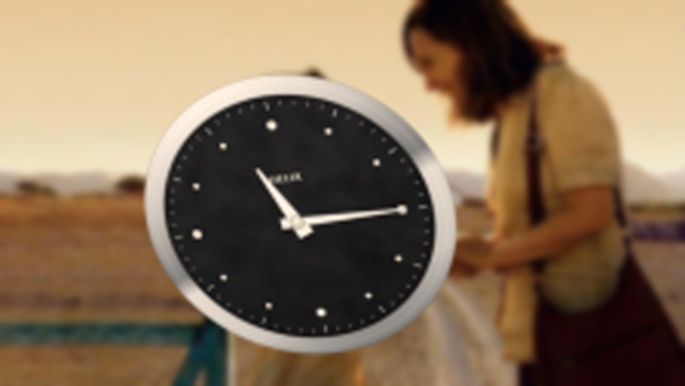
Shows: **11:15**
